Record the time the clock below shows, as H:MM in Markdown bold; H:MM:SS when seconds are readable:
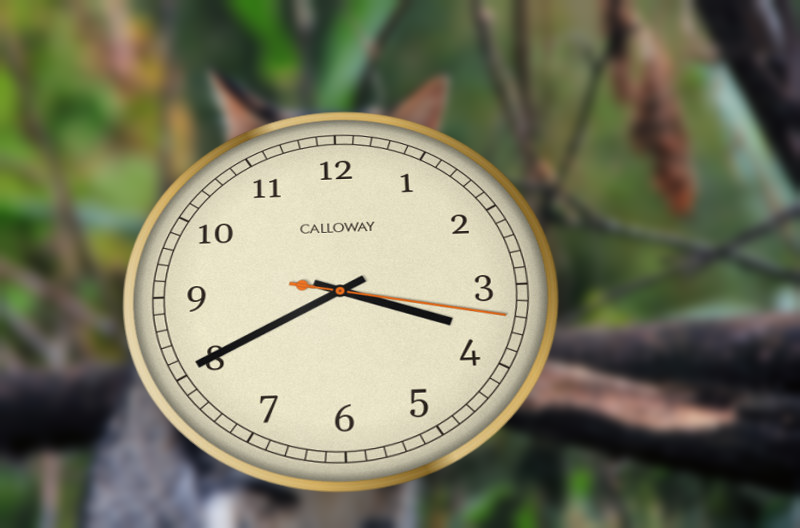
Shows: **3:40:17**
